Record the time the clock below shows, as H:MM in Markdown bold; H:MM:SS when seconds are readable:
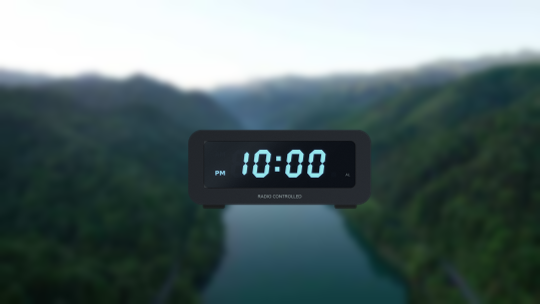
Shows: **10:00**
